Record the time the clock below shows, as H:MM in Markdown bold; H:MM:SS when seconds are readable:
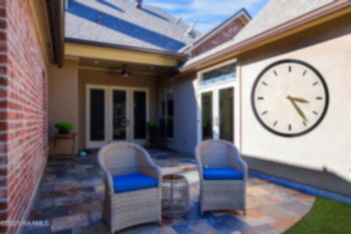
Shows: **3:24**
